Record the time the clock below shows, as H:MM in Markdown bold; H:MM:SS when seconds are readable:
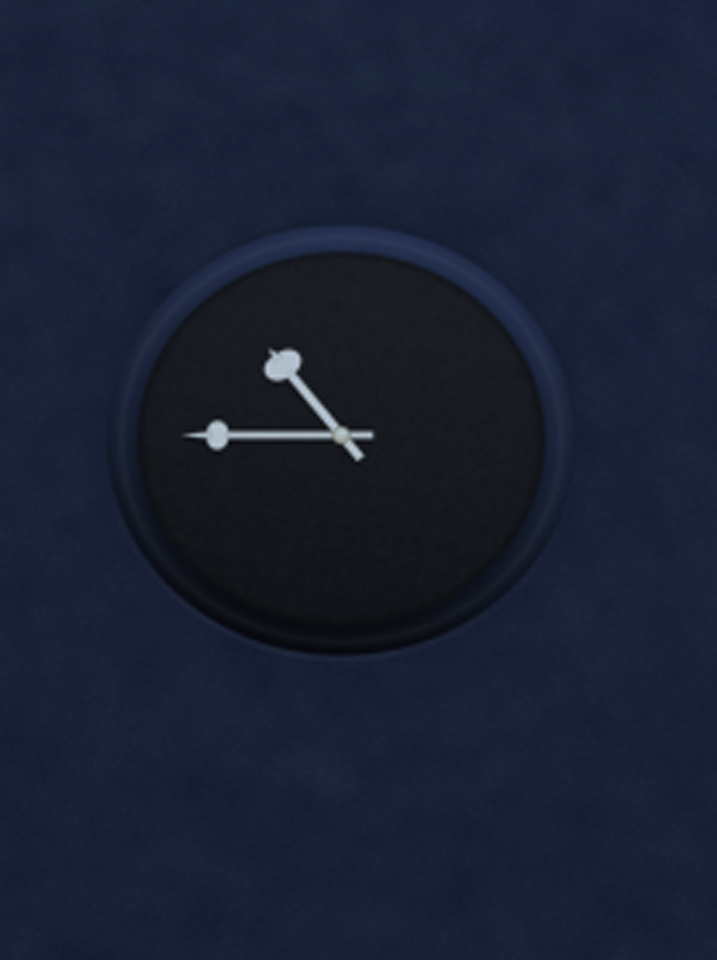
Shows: **10:45**
